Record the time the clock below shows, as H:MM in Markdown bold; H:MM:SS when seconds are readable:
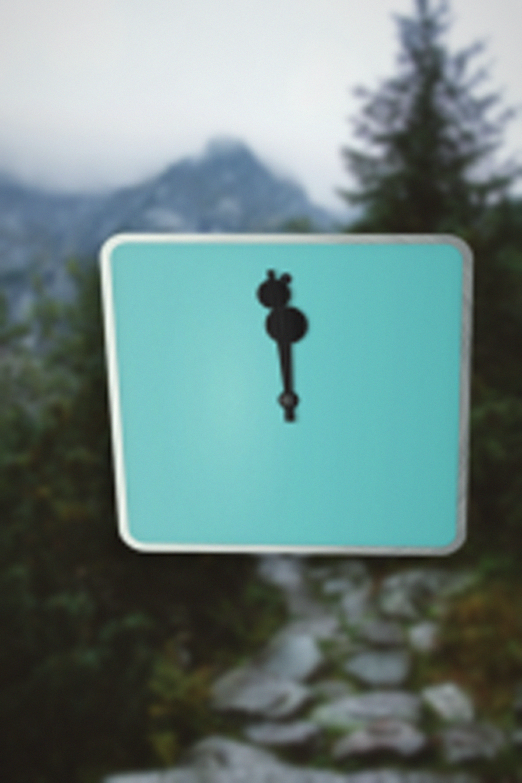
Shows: **11:59**
